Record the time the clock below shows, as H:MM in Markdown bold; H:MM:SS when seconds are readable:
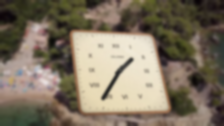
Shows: **1:36**
